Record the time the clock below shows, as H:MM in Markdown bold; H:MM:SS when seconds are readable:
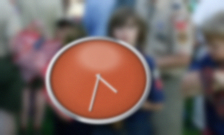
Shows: **4:32**
